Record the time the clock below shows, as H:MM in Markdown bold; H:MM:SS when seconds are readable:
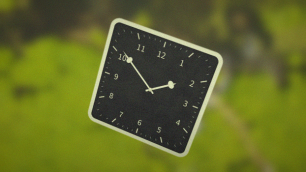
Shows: **1:51**
